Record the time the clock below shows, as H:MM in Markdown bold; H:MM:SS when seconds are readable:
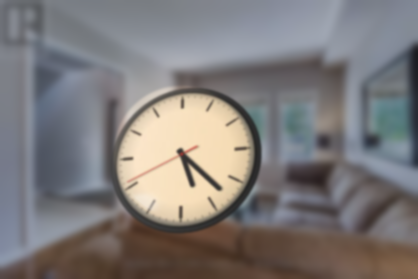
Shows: **5:22:41**
